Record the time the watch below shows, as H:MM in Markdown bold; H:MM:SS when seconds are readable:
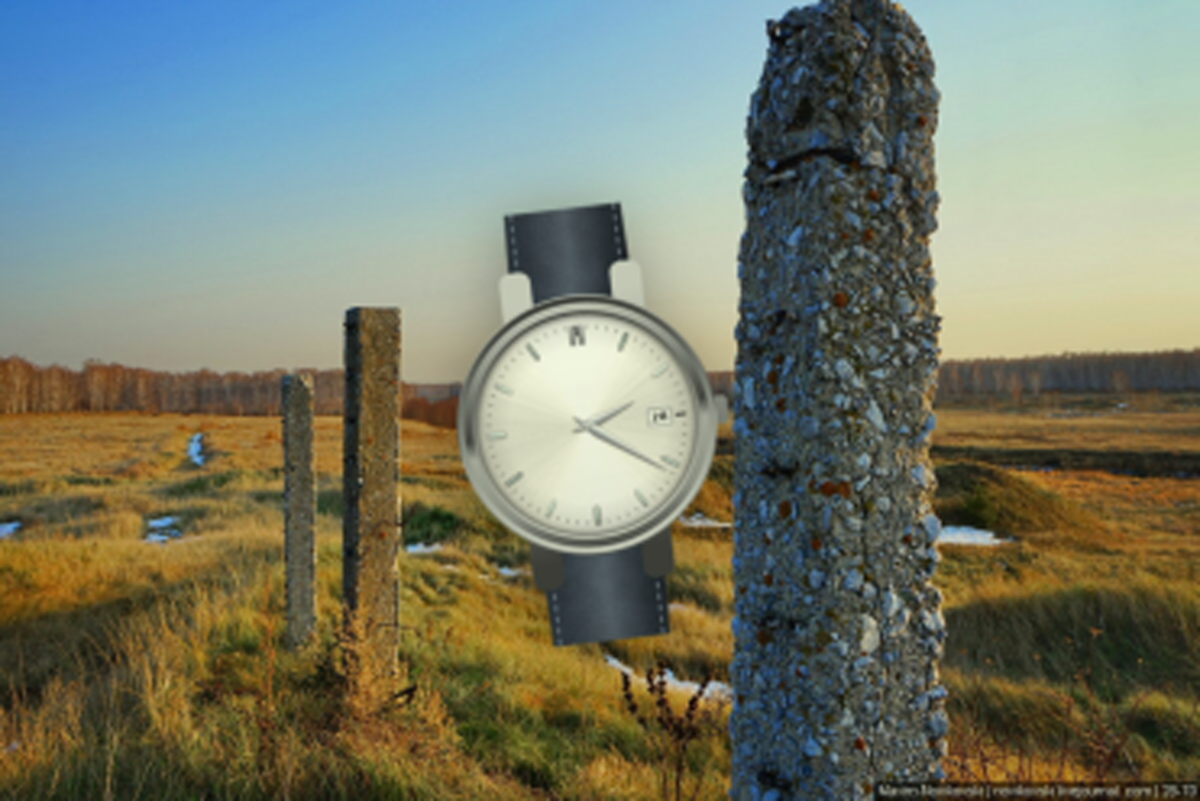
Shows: **2:21**
